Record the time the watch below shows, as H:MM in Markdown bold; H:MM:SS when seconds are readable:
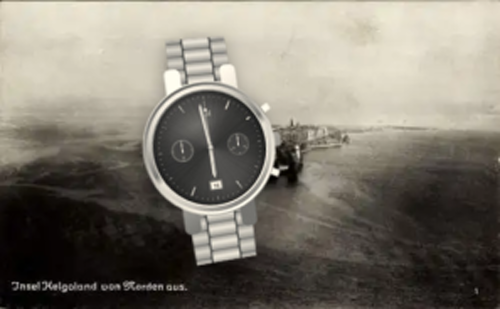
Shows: **5:59**
